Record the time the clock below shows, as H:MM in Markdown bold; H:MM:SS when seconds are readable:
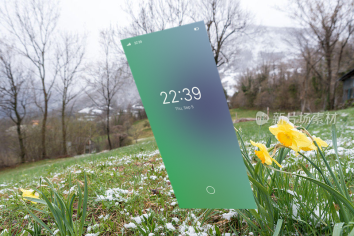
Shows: **22:39**
